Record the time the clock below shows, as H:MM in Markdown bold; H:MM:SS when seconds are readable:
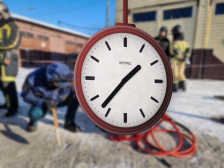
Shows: **1:37**
